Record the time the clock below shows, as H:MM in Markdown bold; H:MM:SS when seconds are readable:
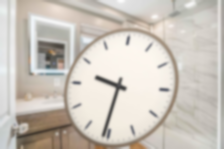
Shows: **9:31**
